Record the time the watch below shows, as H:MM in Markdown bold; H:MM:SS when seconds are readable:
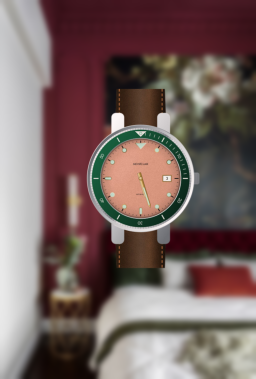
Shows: **5:27**
